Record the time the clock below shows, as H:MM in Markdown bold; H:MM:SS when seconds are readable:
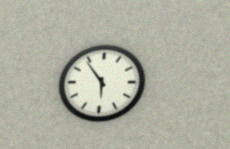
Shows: **5:54**
